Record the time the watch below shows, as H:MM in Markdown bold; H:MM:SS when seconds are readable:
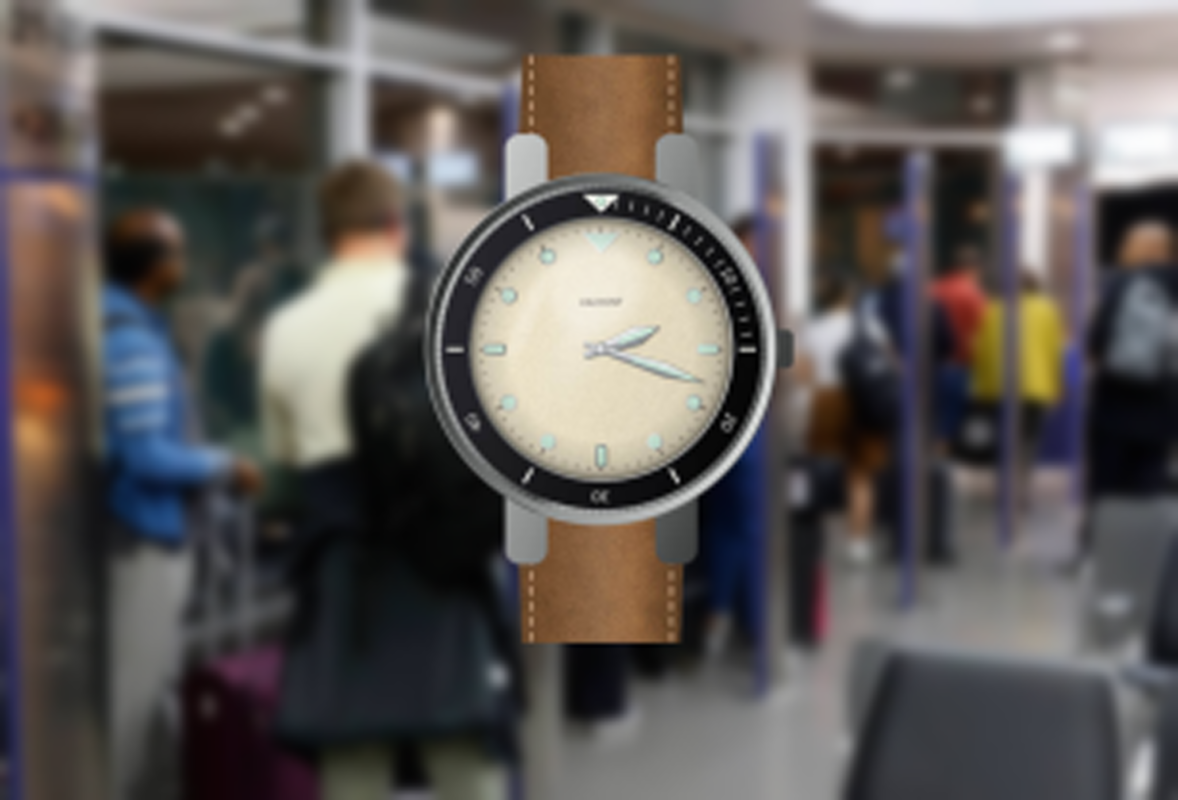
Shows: **2:18**
